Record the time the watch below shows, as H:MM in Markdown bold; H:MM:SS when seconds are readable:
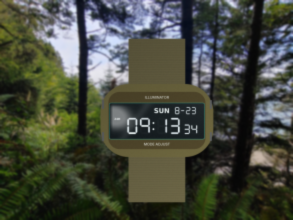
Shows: **9:13:34**
